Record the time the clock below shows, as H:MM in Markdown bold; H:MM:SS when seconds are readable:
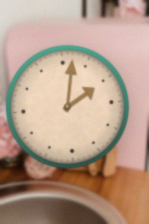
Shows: **2:02**
